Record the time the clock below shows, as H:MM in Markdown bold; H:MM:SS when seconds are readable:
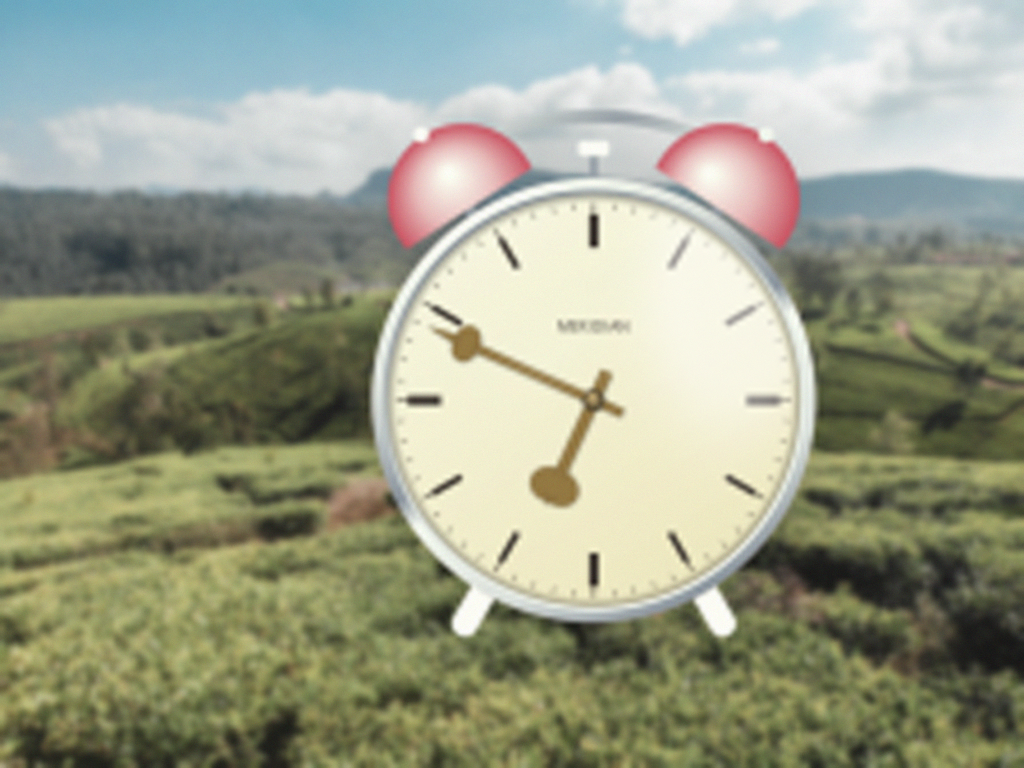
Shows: **6:49**
